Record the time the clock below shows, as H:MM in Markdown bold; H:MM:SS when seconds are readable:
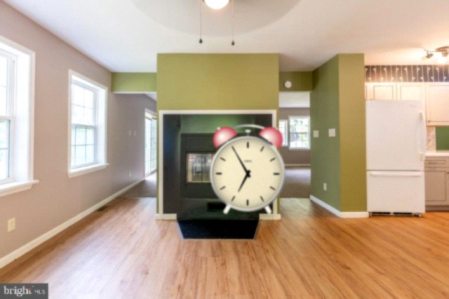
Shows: **6:55**
